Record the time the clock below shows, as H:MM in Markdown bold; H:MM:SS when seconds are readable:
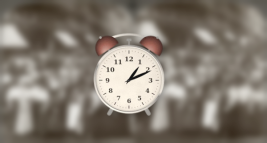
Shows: **1:11**
